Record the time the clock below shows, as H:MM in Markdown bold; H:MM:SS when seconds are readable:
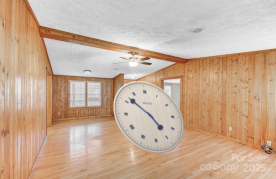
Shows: **4:52**
